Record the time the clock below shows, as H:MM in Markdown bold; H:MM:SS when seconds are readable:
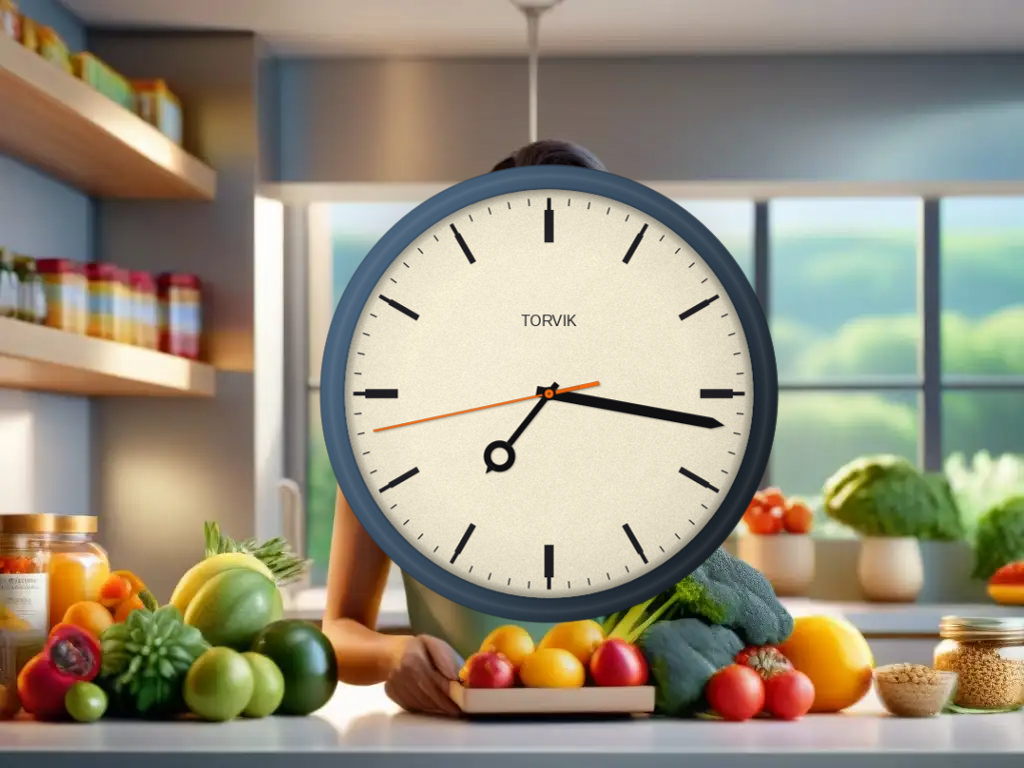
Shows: **7:16:43**
